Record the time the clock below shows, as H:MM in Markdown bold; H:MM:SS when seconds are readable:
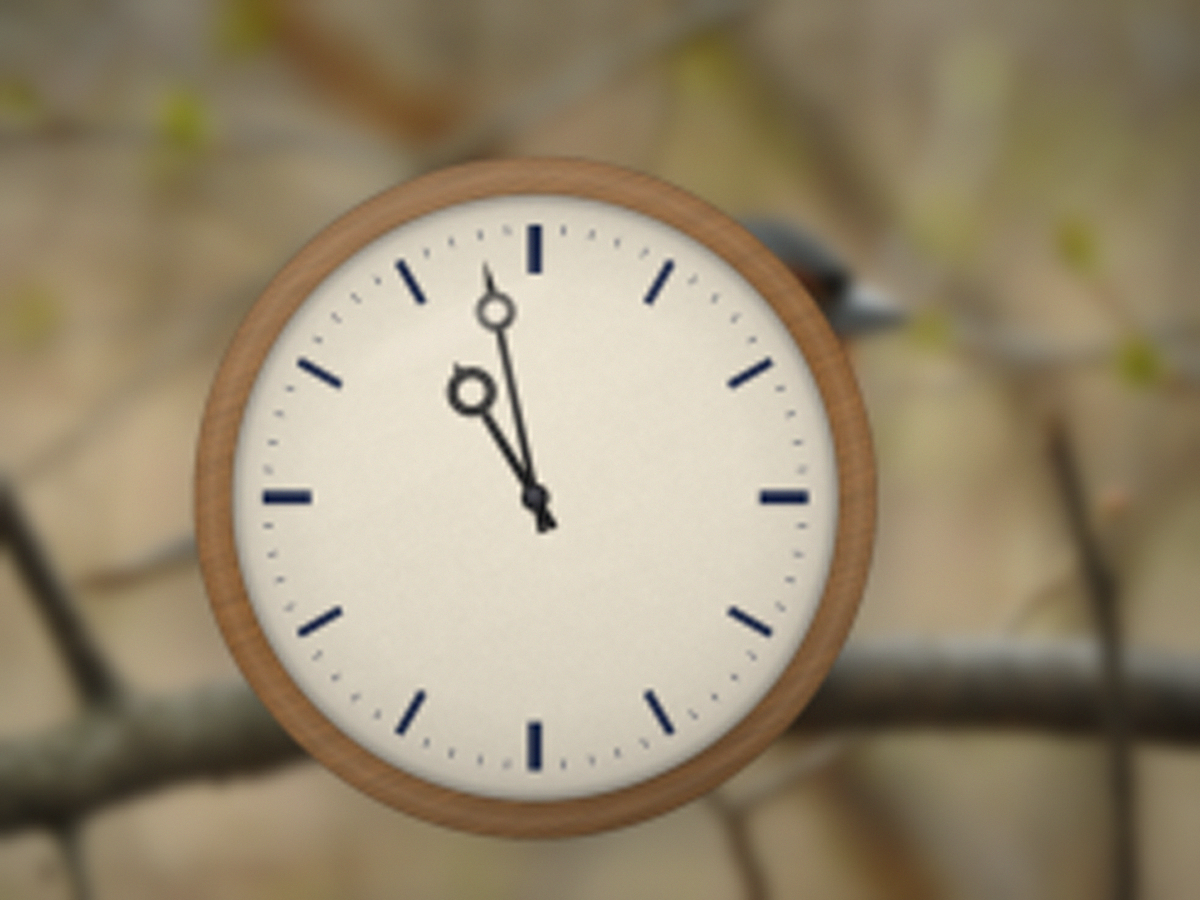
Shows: **10:58**
